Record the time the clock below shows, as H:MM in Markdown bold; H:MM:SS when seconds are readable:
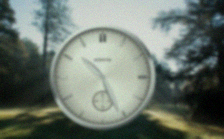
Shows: **10:26**
